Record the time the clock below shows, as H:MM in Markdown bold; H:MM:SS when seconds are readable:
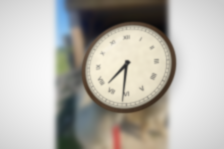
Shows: **7:31**
